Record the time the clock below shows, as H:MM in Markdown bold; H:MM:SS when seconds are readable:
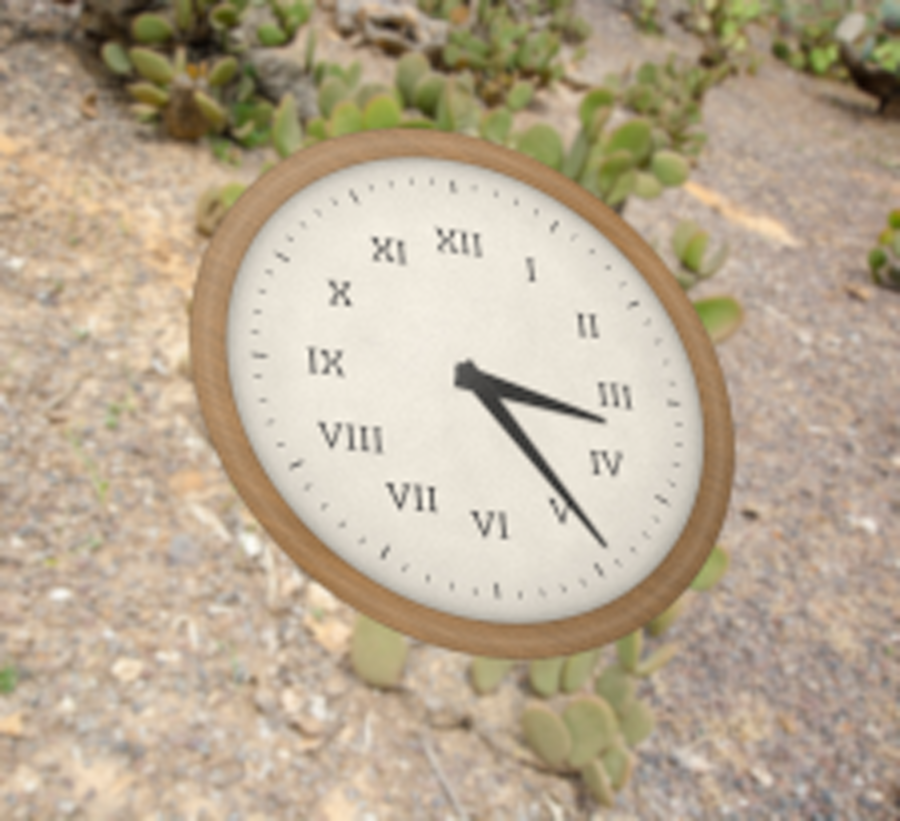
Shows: **3:24**
